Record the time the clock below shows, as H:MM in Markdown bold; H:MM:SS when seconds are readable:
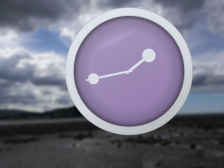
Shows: **1:43**
